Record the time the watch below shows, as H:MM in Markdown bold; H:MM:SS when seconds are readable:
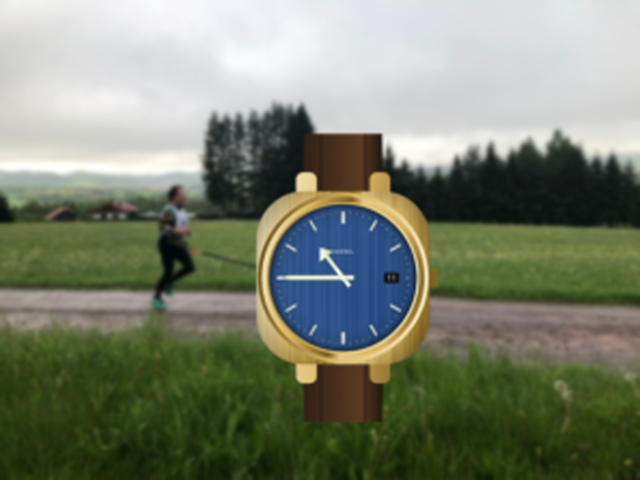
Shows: **10:45**
